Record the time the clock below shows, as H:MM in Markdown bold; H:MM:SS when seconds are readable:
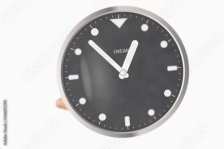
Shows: **12:53**
